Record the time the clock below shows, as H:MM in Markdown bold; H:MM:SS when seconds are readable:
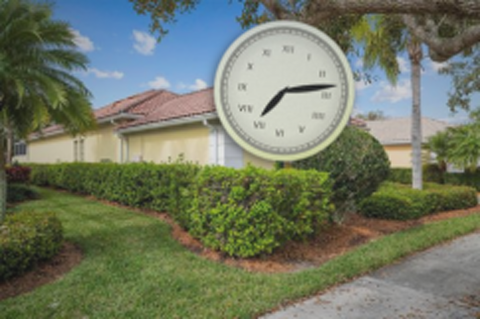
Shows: **7:13**
